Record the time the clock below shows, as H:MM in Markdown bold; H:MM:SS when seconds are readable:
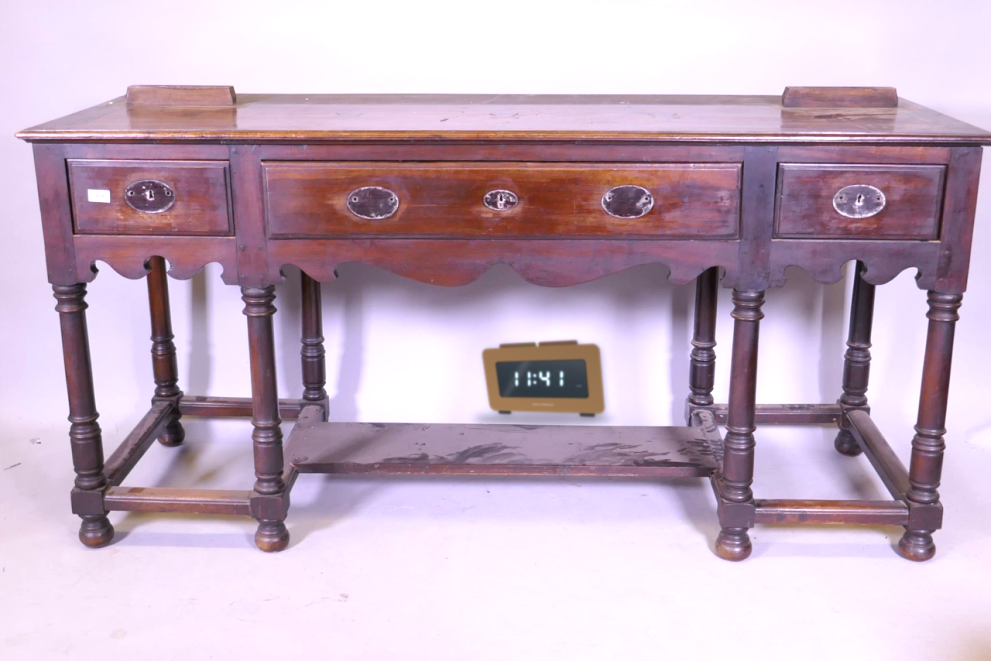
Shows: **11:41**
